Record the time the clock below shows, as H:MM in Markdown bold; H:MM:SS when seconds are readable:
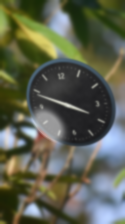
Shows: **3:49**
